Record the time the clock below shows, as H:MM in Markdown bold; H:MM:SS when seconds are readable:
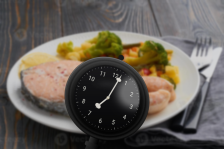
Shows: **7:02**
